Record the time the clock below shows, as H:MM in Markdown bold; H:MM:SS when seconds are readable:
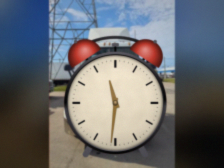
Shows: **11:31**
